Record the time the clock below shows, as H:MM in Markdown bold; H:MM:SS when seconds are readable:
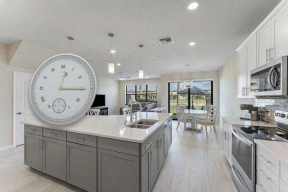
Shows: **12:15**
